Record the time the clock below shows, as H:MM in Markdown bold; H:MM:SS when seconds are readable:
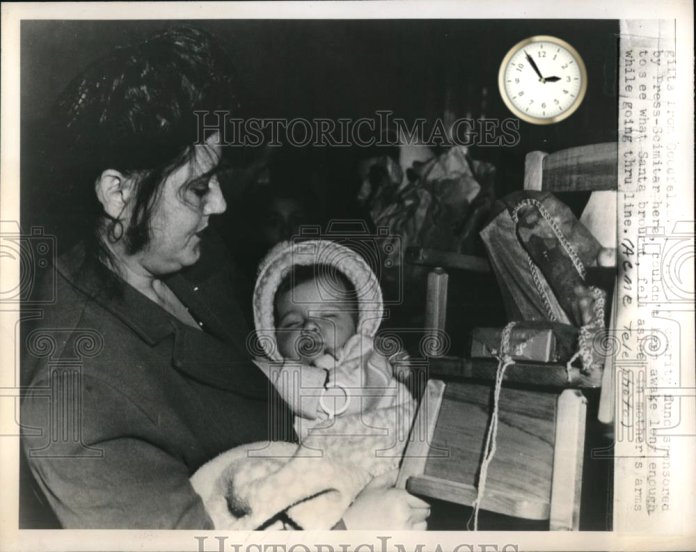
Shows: **2:55**
